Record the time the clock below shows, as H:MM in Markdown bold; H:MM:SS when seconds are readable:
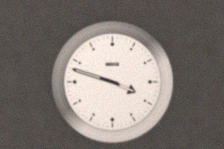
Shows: **3:48**
